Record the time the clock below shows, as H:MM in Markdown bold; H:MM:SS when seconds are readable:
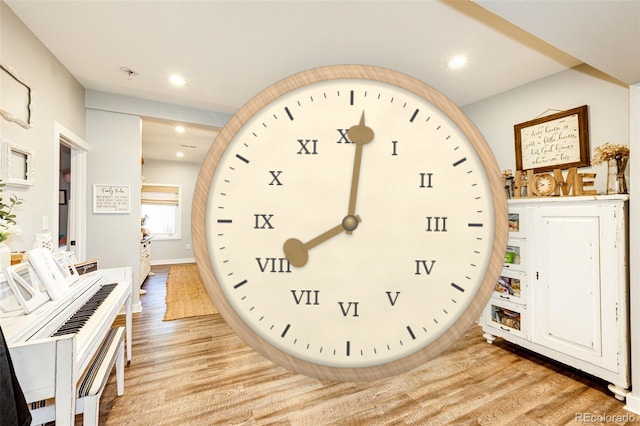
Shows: **8:01**
